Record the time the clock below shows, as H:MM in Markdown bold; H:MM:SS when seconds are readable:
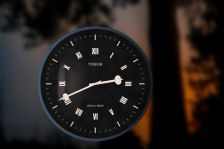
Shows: **2:41**
